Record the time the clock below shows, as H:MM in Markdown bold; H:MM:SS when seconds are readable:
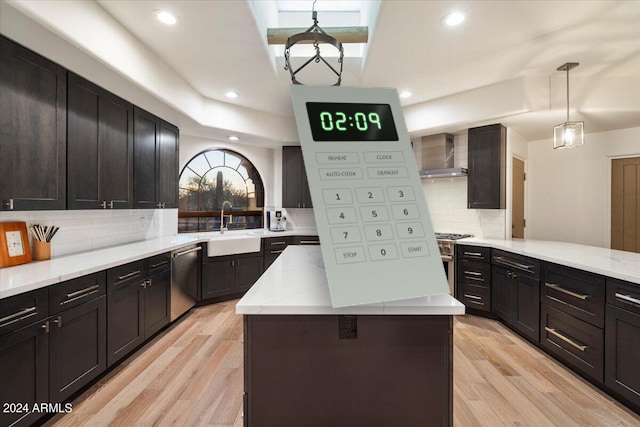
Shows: **2:09**
